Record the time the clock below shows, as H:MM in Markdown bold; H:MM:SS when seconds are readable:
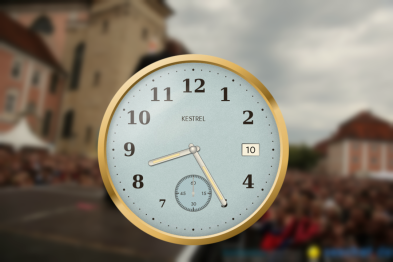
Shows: **8:25**
